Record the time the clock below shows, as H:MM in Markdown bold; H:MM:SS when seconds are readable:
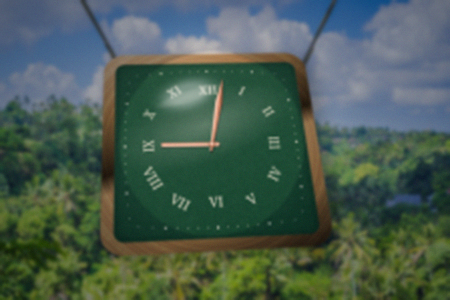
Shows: **9:02**
